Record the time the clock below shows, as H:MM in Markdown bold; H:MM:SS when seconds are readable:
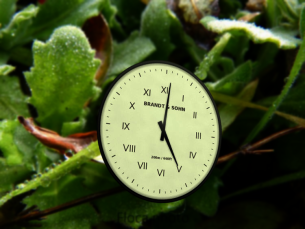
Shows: **5:01**
